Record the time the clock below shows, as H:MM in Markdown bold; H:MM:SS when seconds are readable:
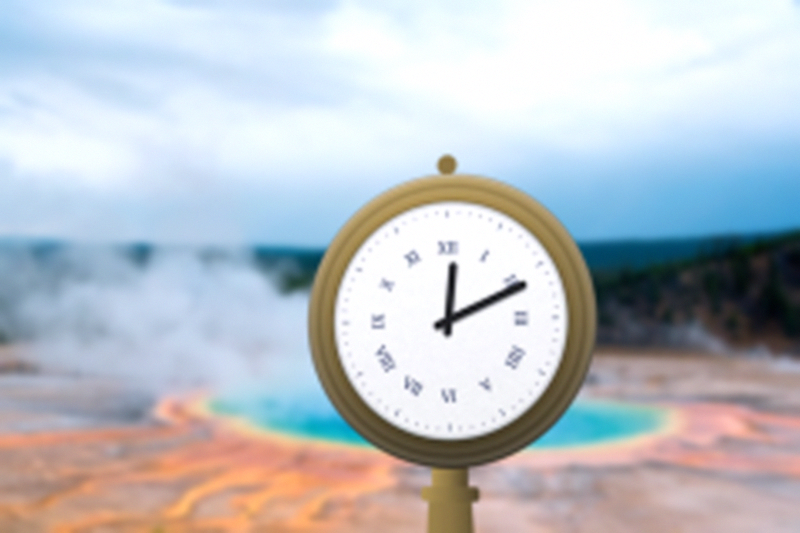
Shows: **12:11**
